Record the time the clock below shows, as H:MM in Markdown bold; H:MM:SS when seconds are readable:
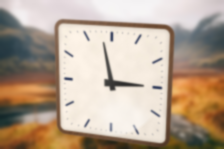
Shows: **2:58**
